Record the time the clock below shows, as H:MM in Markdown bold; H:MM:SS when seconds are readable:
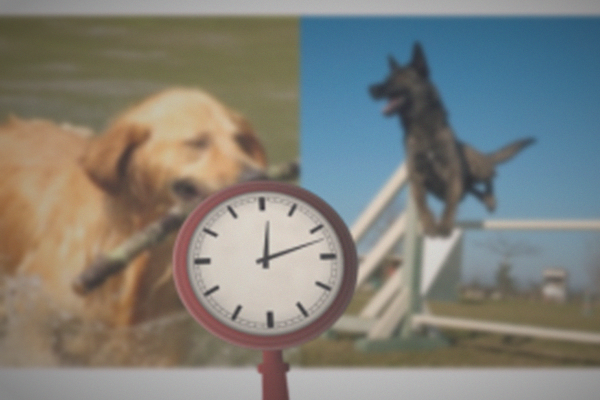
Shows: **12:12**
